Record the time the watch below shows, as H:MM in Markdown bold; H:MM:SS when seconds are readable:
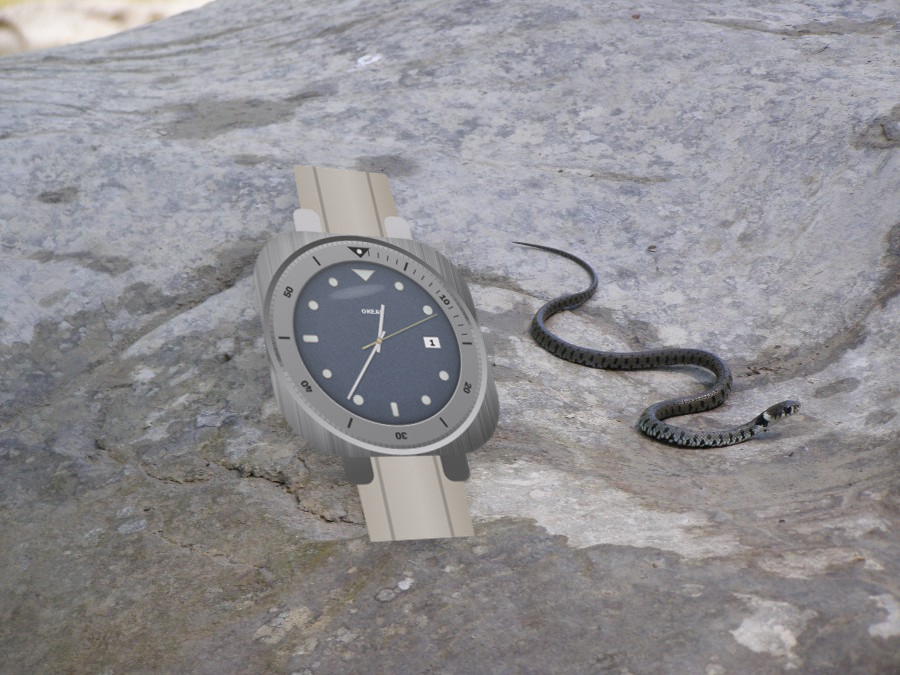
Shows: **12:36:11**
